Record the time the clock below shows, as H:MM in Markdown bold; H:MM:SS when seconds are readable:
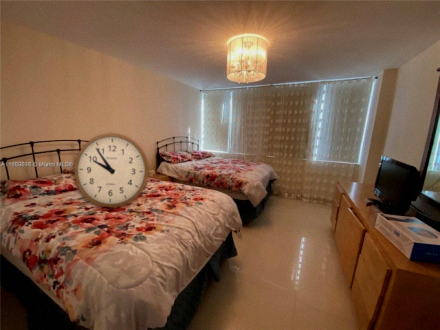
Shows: **9:54**
